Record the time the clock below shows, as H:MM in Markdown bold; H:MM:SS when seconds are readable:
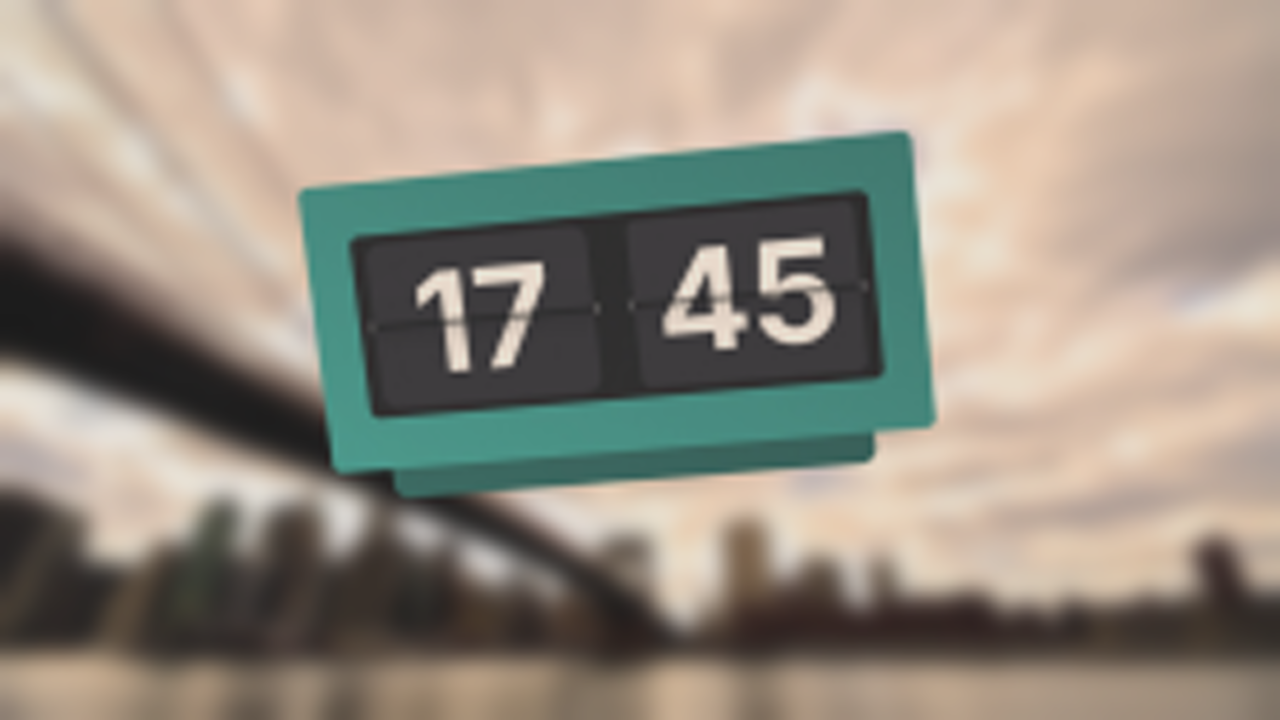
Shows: **17:45**
